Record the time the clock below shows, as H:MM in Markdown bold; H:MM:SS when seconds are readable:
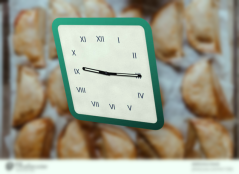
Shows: **9:15**
